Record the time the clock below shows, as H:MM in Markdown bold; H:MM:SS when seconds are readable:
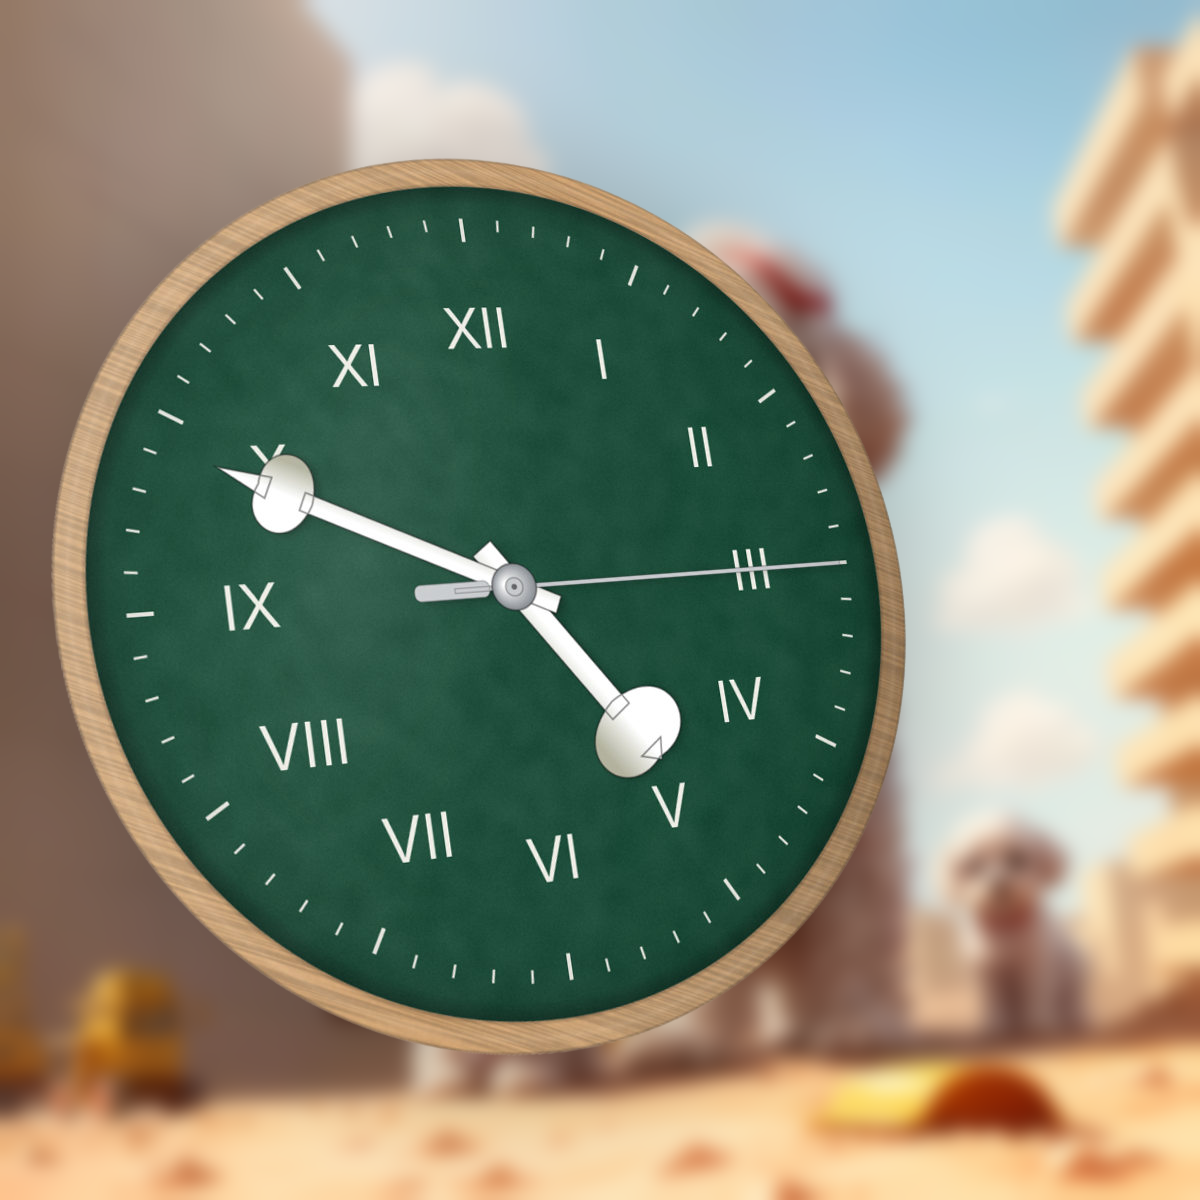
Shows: **4:49:15**
